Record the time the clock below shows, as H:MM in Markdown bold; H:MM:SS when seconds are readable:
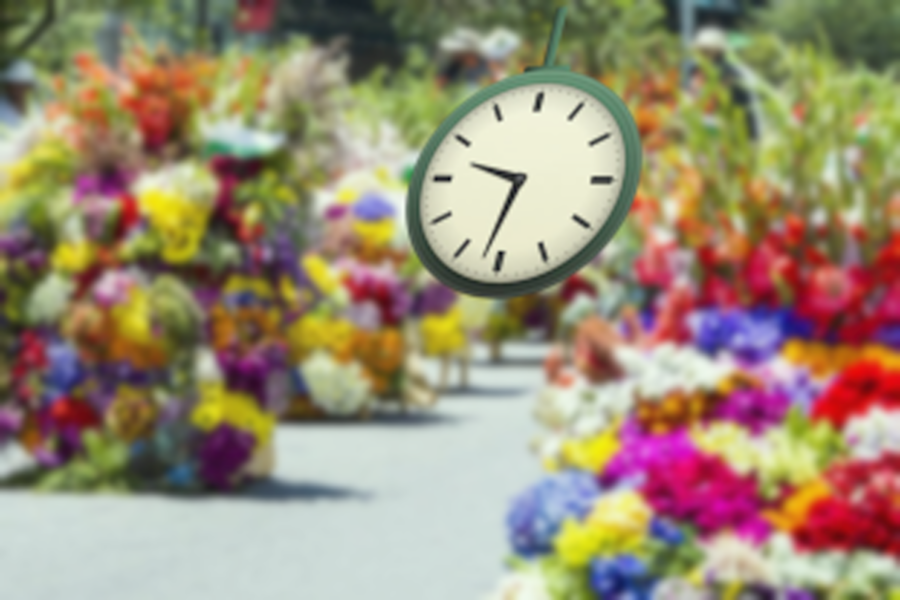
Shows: **9:32**
